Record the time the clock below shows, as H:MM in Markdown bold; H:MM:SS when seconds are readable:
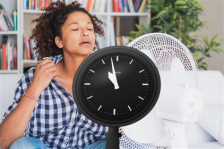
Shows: **10:58**
